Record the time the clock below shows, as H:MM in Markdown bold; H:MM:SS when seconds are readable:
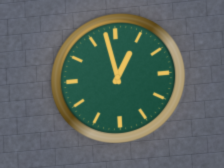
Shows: **12:58**
